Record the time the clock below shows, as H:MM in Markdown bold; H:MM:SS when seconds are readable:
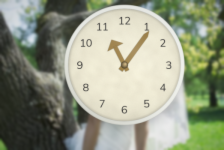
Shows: **11:06**
